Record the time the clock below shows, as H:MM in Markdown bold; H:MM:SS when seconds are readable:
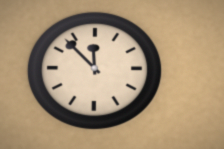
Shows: **11:53**
